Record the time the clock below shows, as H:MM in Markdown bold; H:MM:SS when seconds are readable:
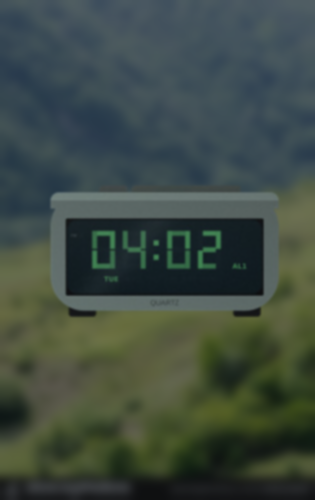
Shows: **4:02**
